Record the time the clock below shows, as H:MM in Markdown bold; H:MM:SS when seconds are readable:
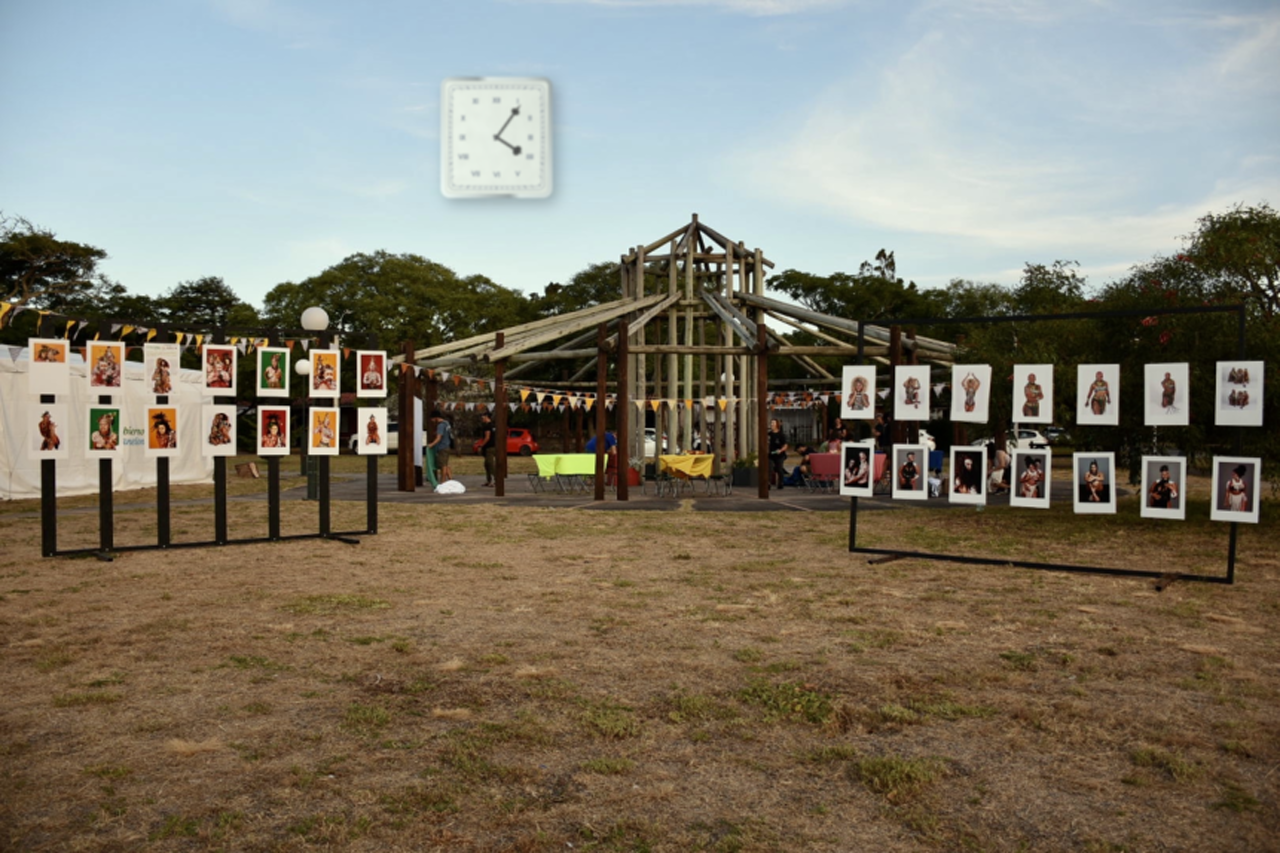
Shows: **4:06**
